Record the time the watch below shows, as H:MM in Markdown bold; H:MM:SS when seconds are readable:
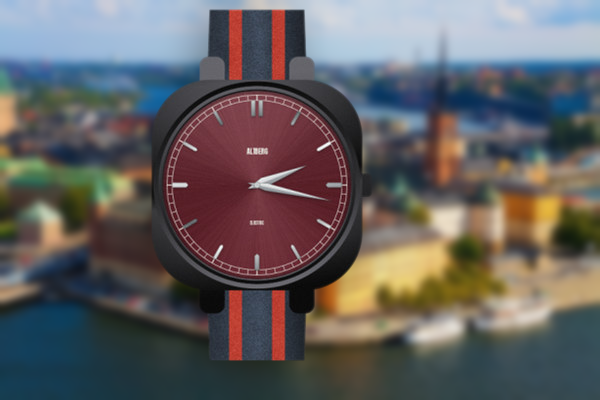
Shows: **2:17**
